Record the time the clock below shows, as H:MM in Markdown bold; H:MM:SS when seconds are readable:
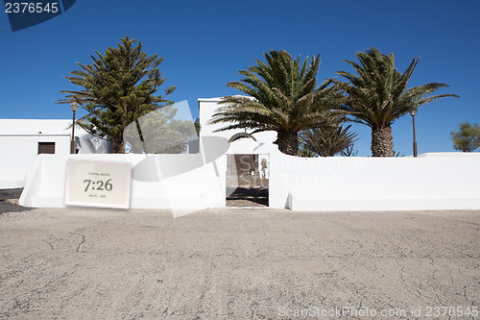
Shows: **7:26**
